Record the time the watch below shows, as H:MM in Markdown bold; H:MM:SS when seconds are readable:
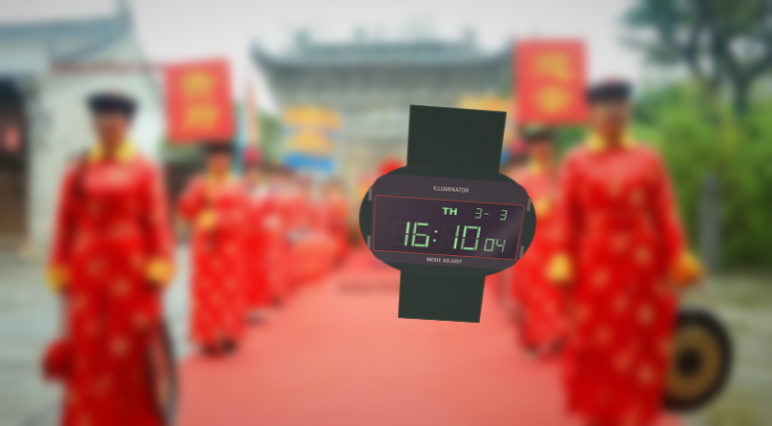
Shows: **16:10:04**
